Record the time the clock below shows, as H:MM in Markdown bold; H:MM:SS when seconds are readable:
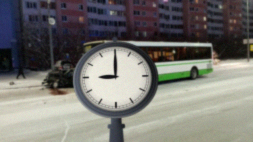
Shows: **9:00**
